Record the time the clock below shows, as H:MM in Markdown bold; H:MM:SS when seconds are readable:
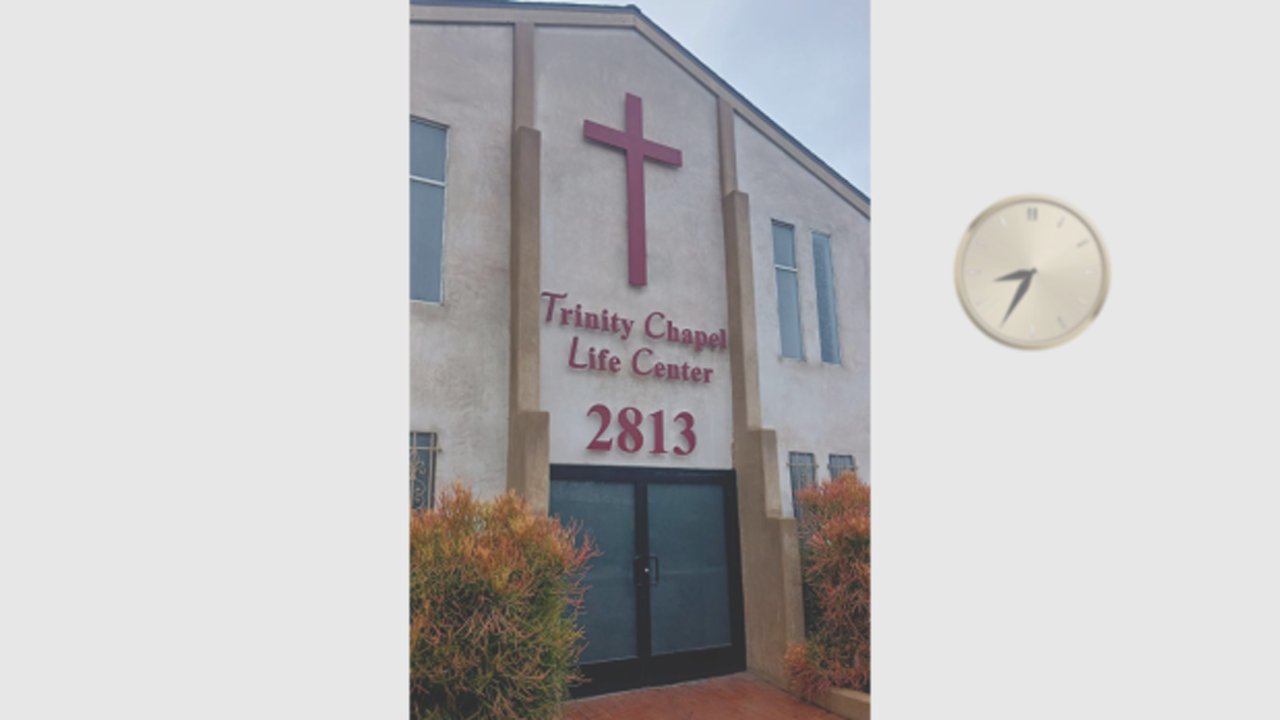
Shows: **8:35**
